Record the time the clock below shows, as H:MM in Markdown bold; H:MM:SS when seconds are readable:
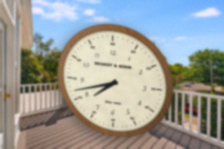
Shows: **7:42**
